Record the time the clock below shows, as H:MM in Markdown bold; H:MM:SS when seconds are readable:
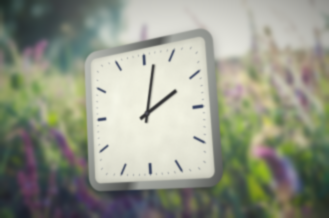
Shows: **2:02**
